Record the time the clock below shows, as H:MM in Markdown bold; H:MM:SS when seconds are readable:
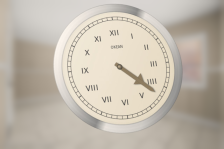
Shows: **4:22**
